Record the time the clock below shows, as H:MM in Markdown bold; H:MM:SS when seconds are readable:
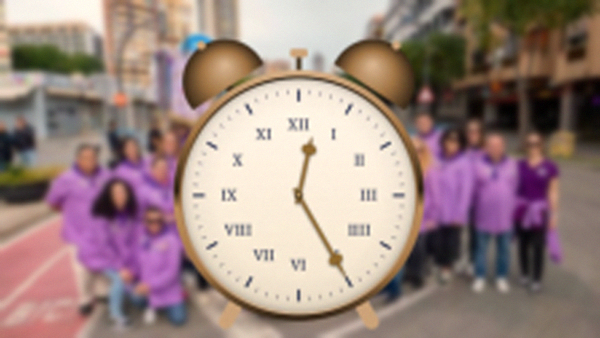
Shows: **12:25**
